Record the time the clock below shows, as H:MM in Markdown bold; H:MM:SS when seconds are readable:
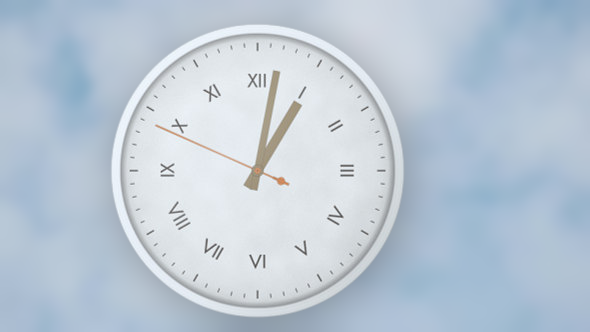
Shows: **1:01:49**
